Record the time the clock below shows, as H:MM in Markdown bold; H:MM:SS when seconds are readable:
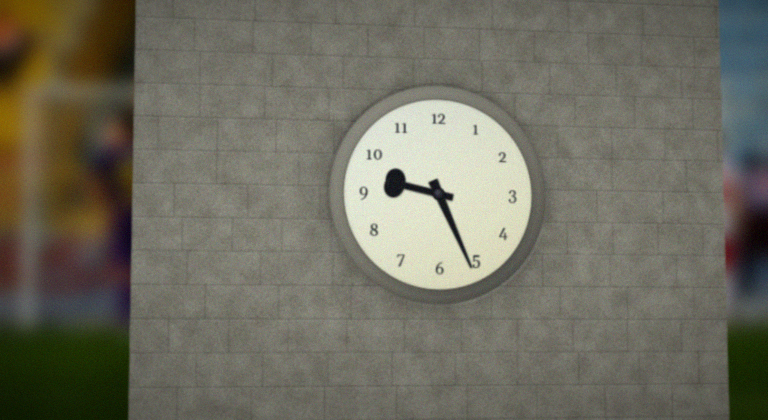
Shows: **9:26**
